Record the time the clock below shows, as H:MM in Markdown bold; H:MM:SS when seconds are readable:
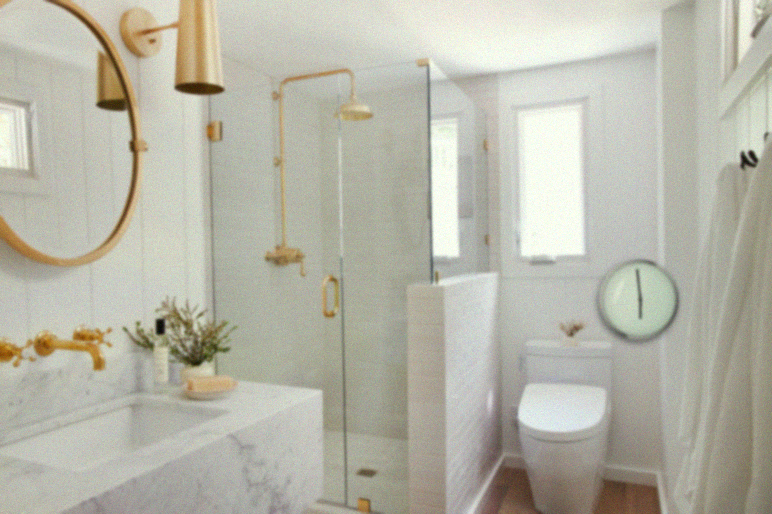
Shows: **5:59**
